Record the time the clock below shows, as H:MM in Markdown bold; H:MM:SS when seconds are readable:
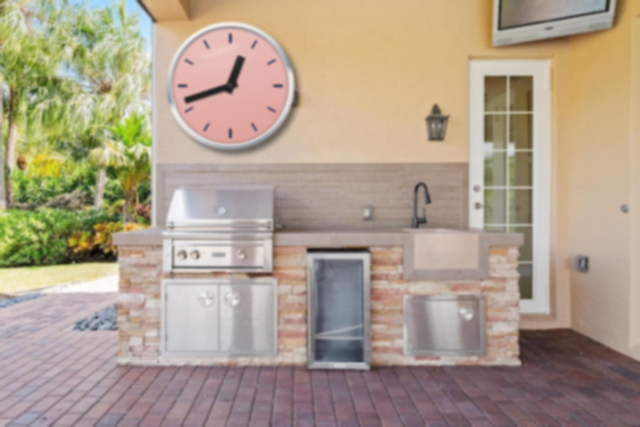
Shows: **12:42**
